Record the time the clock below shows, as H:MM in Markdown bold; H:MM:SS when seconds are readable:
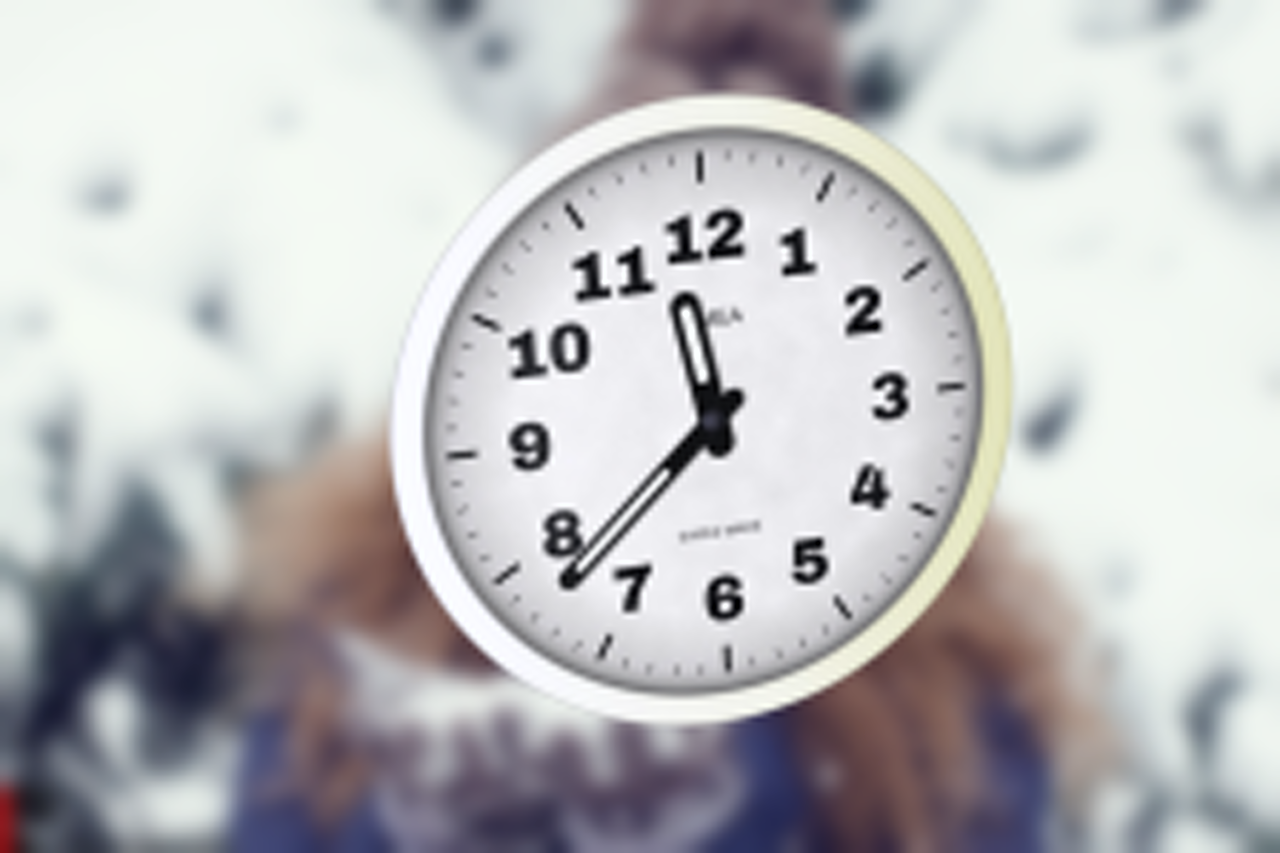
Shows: **11:38**
